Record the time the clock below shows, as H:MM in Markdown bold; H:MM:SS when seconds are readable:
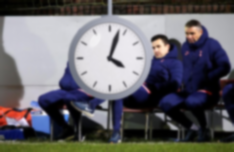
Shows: **4:03**
